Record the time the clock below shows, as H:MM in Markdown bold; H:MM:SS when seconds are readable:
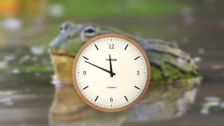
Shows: **11:49**
